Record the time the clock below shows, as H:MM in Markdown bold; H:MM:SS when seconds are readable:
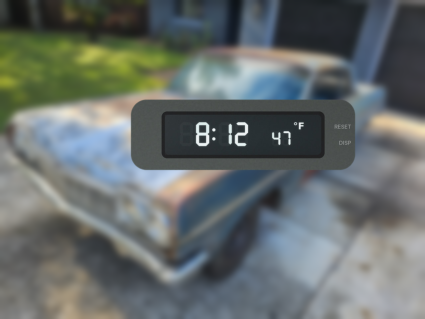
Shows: **8:12**
